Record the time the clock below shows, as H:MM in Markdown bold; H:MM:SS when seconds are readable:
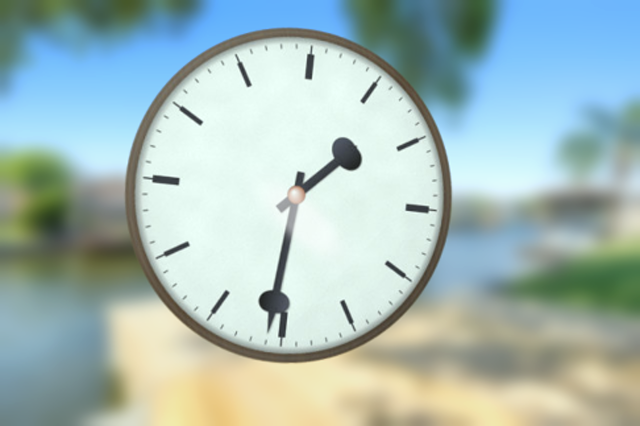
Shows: **1:31**
